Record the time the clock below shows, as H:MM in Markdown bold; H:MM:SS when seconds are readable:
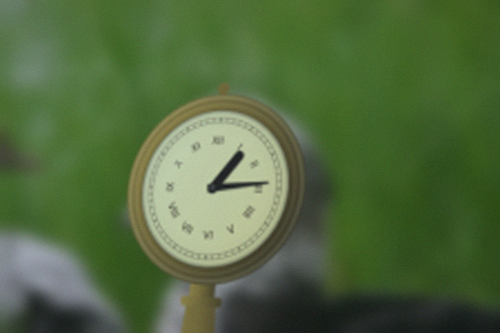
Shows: **1:14**
